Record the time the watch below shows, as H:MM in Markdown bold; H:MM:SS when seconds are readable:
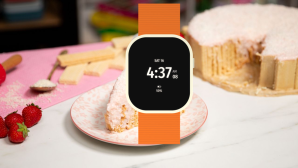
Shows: **4:37**
